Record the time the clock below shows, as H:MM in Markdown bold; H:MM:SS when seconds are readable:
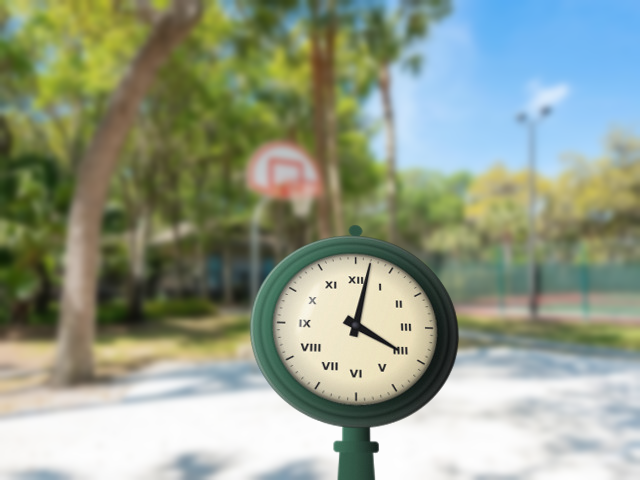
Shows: **4:02**
